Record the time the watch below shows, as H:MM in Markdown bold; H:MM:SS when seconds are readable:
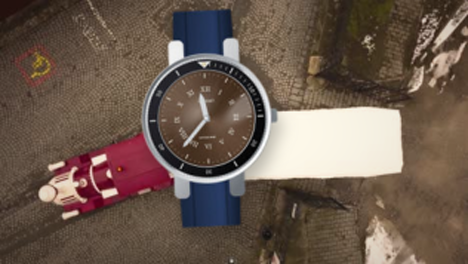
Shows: **11:37**
